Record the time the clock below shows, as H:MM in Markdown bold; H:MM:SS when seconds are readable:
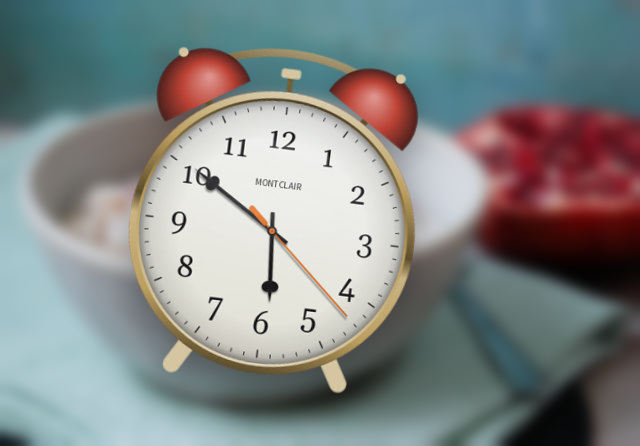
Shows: **5:50:22**
